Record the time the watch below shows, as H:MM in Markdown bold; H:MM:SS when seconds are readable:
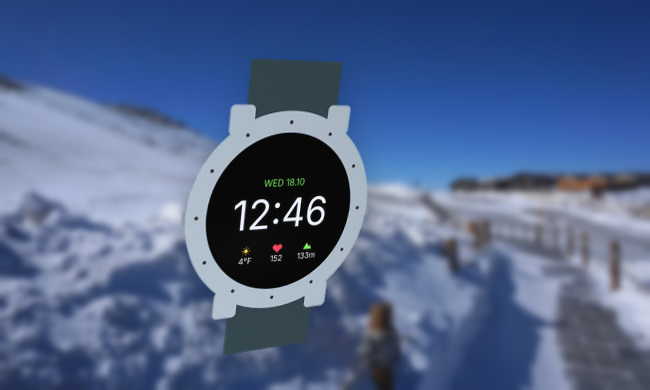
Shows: **12:46**
